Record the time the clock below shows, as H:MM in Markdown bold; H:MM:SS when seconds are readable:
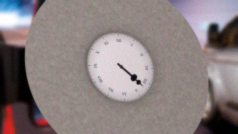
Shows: **4:22**
